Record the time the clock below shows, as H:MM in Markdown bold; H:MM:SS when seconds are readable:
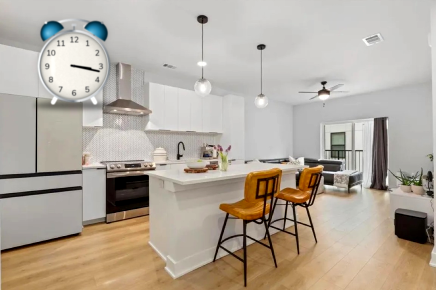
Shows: **3:17**
